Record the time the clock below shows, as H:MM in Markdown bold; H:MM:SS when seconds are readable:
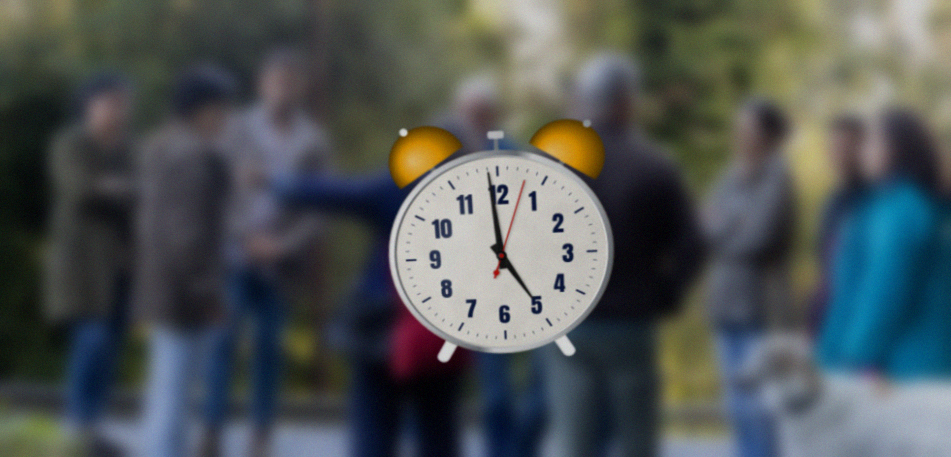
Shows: **4:59:03**
